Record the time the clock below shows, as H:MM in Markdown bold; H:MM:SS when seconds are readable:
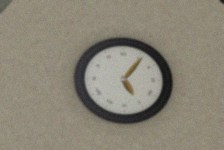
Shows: **5:06**
